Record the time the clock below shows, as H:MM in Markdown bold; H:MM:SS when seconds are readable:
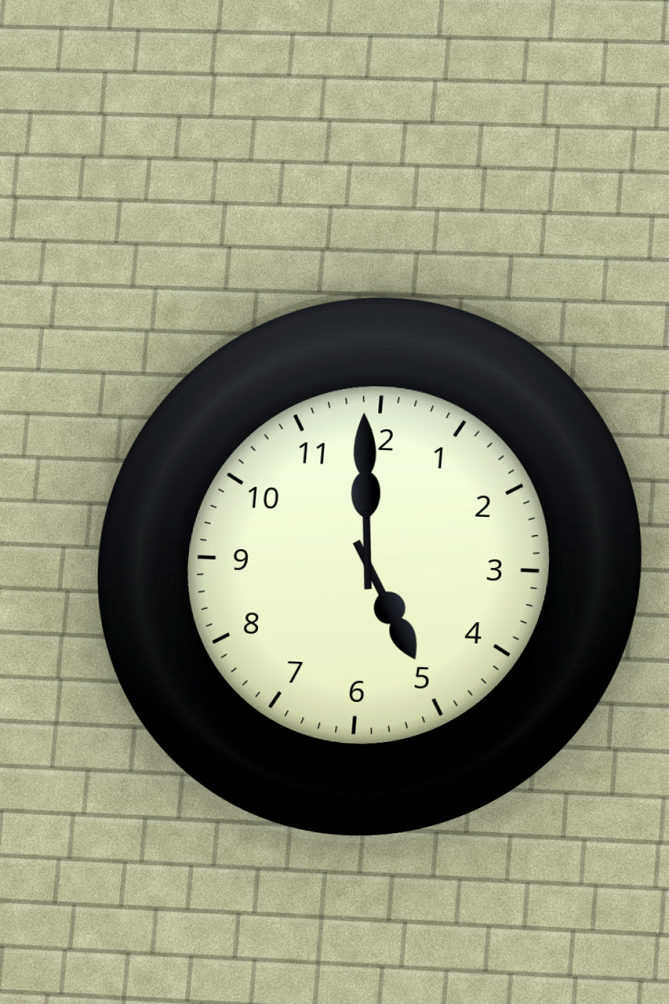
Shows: **4:59**
